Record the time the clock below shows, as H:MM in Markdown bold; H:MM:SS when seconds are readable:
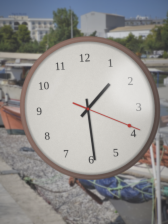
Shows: **1:29:19**
